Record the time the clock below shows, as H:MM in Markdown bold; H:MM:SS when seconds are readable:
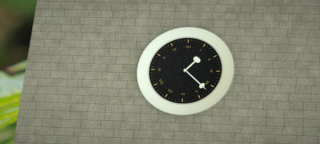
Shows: **1:22**
